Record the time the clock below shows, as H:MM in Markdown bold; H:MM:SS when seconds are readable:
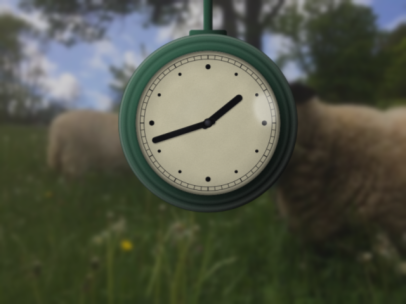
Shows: **1:42**
